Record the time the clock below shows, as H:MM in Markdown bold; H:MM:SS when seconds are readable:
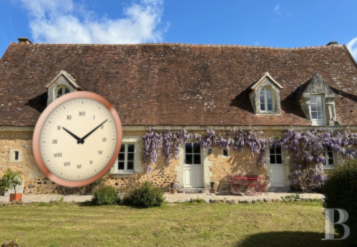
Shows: **10:09**
